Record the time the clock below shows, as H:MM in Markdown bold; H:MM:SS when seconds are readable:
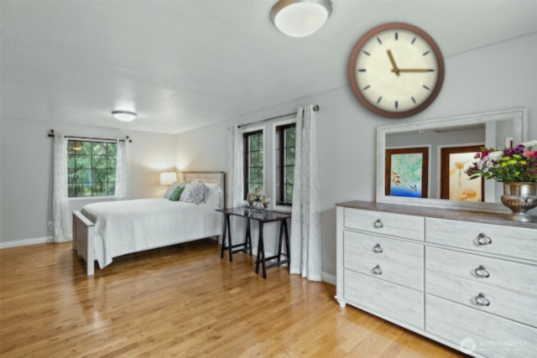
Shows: **11:15**
